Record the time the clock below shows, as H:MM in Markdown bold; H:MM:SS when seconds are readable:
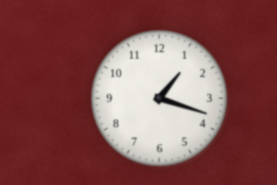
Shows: **1:18**
